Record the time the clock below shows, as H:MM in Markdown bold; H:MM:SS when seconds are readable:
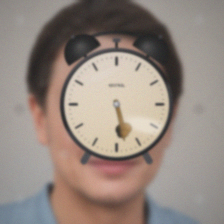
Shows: **5:28**
